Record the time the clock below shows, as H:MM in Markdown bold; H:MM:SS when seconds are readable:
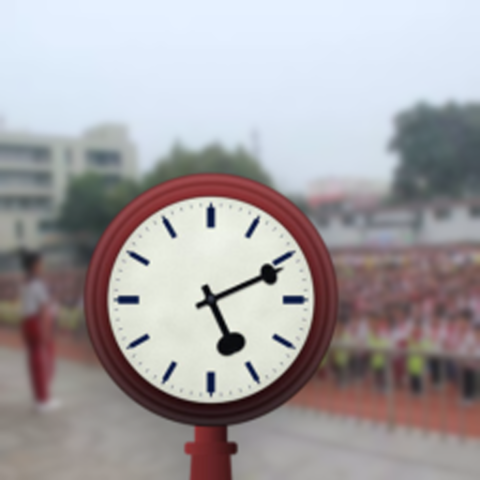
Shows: **5:11**
